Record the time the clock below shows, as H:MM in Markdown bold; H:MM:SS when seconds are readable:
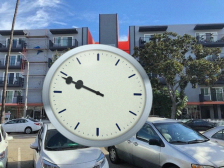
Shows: **9:49**
